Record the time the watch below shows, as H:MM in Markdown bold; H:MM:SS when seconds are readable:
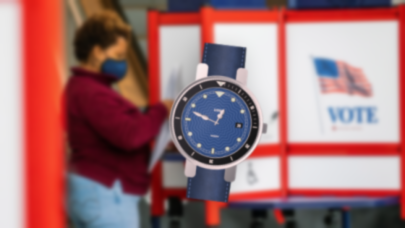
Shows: **12:48**
